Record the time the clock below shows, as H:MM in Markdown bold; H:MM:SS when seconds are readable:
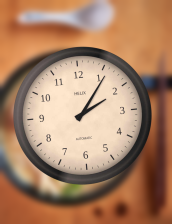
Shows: **2:06**
